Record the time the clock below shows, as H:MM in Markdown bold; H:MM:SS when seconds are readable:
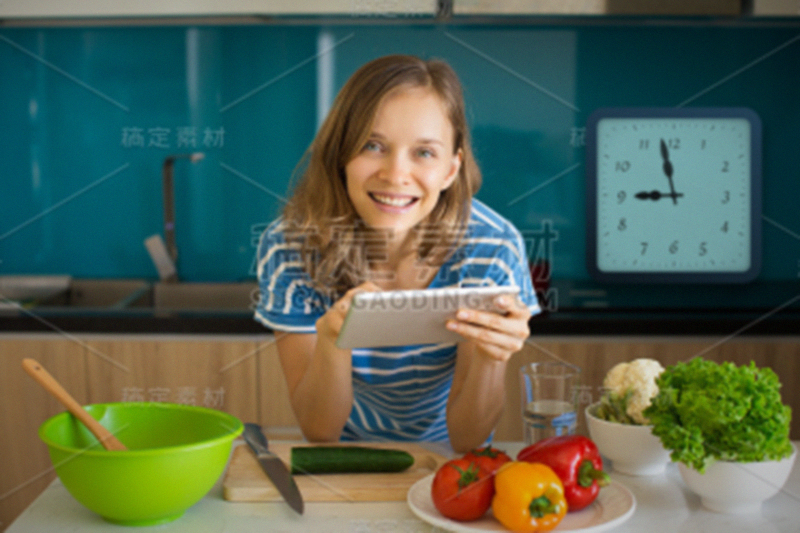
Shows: **8:58**
